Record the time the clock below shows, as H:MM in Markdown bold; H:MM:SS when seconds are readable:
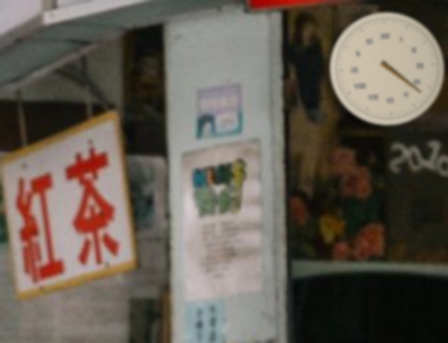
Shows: **4:22**
